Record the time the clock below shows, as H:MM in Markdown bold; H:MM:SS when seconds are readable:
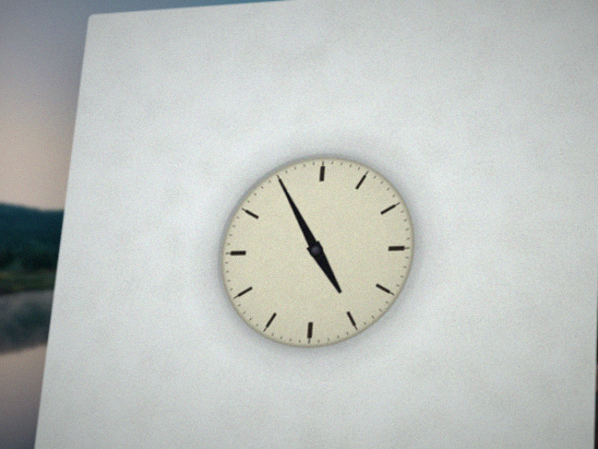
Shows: **4:55**
